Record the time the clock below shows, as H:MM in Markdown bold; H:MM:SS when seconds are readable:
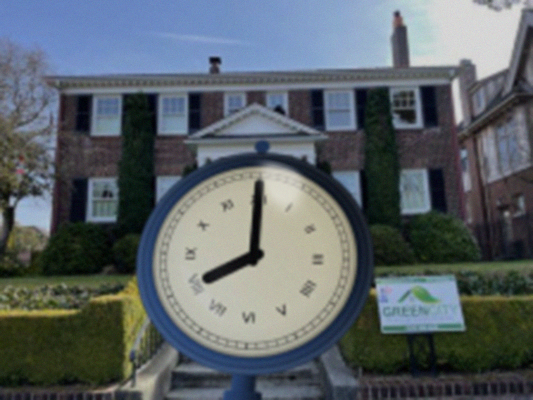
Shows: **8:00**
